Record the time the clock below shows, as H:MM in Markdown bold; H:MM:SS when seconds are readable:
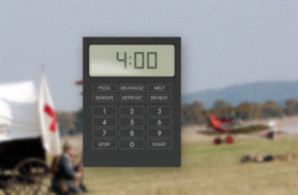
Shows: **4:00**
